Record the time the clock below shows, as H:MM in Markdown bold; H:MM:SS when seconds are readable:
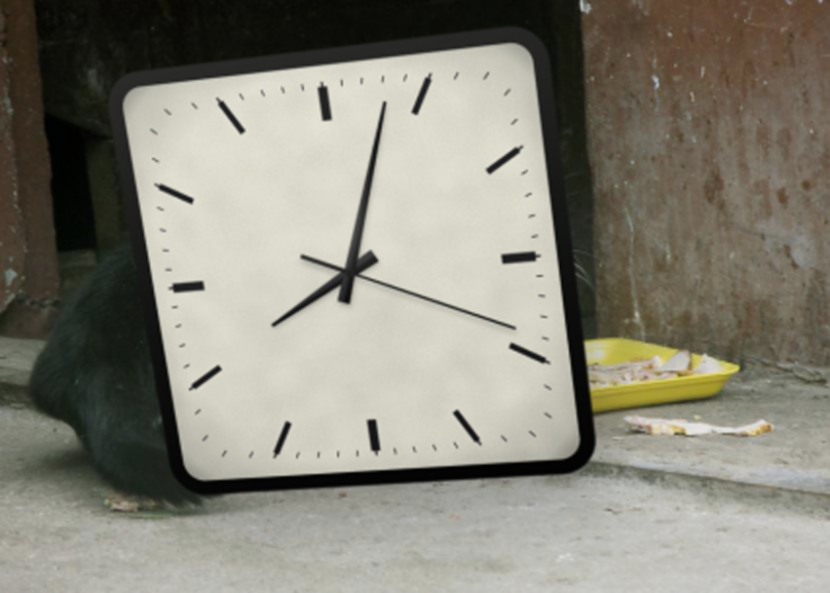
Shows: **8:03:19**
